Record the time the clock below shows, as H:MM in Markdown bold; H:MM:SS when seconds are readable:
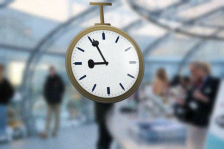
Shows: **8:56**
